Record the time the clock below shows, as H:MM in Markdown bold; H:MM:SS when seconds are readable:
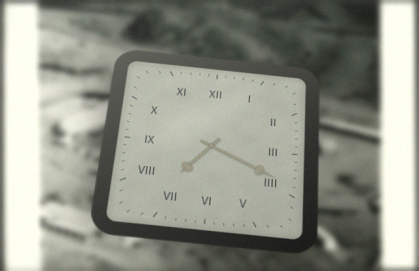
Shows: **7:19**
